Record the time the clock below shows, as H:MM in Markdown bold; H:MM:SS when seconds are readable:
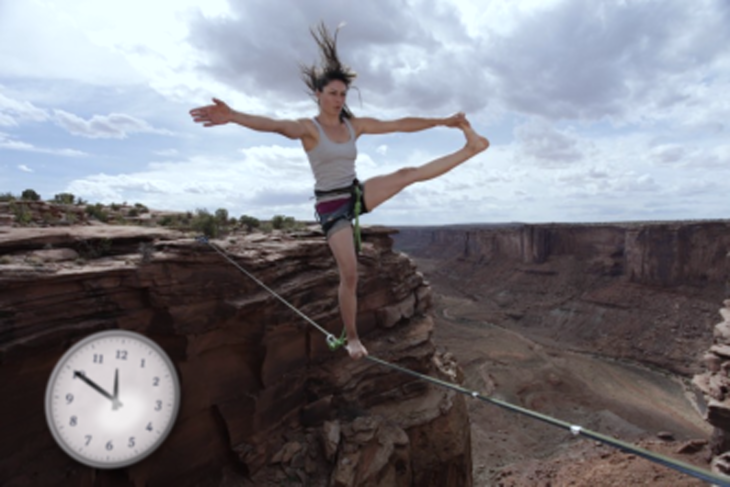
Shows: **11:50**
